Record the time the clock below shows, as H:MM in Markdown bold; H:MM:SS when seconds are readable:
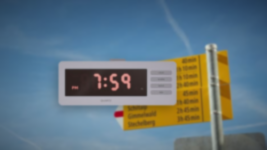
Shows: **7:59**
